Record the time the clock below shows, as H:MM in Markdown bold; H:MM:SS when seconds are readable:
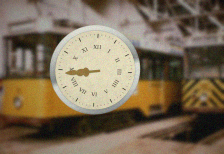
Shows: **8:44**
